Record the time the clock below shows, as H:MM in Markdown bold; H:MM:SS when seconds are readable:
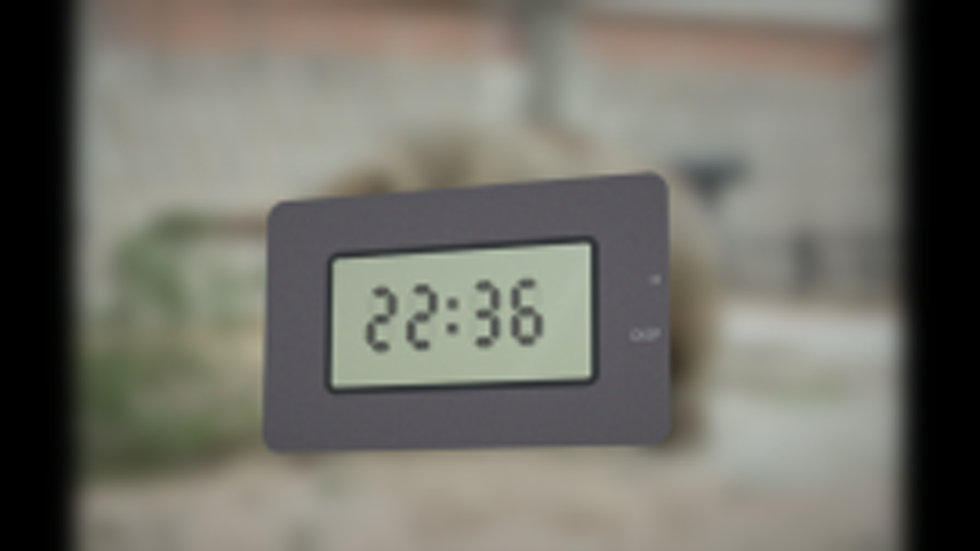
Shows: **22:36**
